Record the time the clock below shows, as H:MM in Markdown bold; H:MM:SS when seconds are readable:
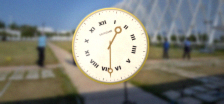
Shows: **1:33**
